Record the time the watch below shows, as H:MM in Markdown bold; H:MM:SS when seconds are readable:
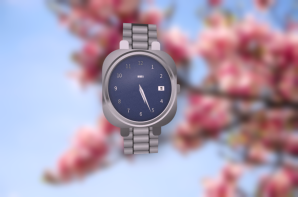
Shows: **5:26**
